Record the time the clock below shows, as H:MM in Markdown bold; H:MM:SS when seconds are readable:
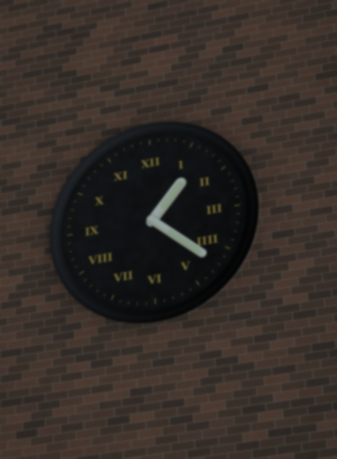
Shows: **1:22**
